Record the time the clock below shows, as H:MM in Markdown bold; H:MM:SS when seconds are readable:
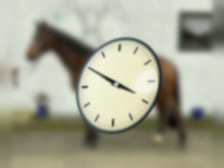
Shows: **3:50**
